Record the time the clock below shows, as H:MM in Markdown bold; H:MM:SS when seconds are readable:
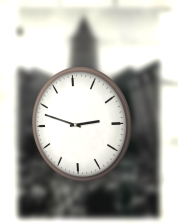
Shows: **2:48**
